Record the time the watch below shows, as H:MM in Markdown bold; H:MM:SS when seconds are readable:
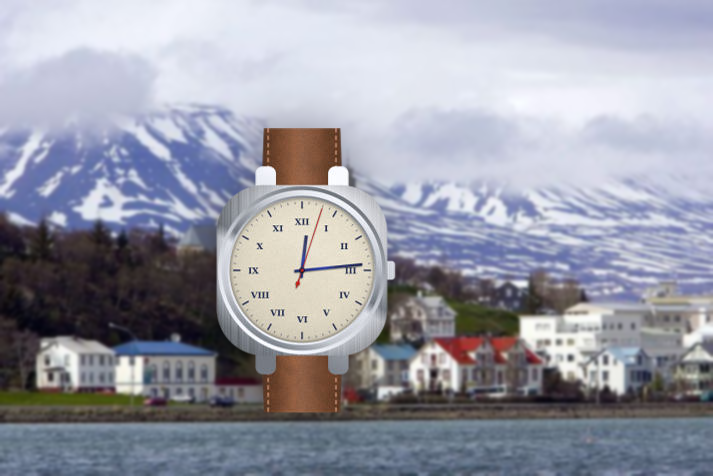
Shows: **12:14:03**
